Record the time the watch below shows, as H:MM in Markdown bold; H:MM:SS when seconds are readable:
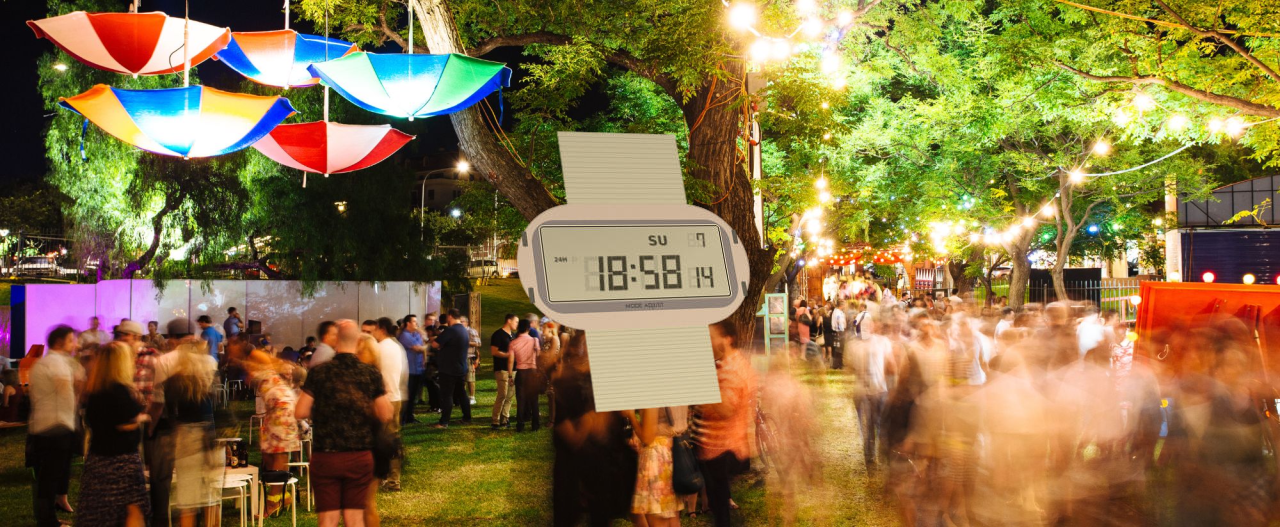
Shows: **18:58:14**
